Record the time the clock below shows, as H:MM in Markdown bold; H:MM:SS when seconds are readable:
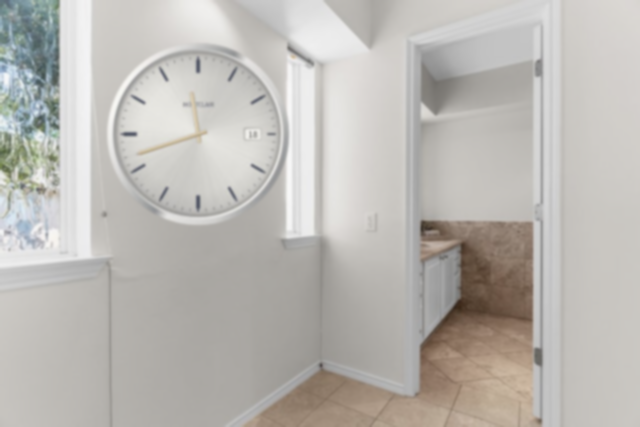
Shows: **11:42**
